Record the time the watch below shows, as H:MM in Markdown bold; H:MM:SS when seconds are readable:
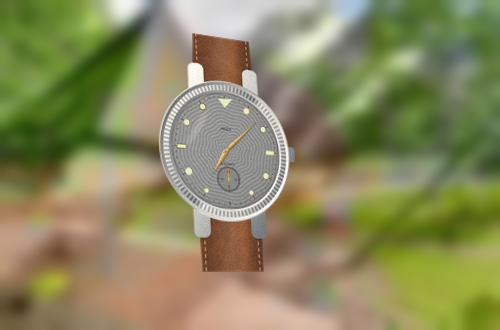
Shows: **7:08**
